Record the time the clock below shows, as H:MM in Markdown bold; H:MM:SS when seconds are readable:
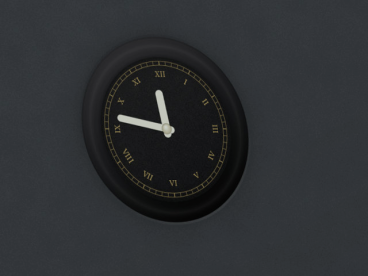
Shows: **11:47**
